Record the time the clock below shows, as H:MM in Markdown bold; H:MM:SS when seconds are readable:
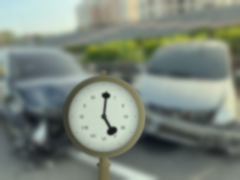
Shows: **5:01**
